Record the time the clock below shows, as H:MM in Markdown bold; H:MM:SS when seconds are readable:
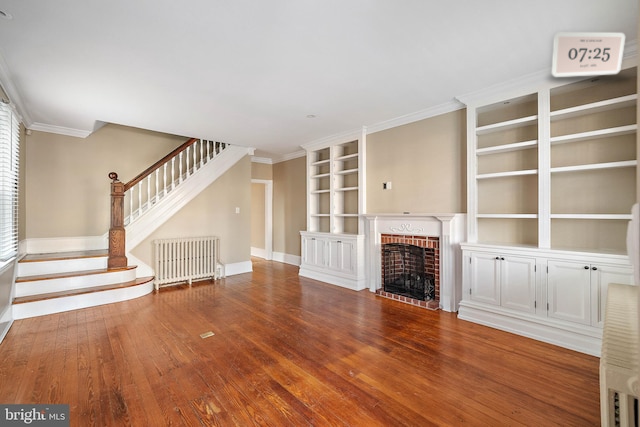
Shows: **7:25**
